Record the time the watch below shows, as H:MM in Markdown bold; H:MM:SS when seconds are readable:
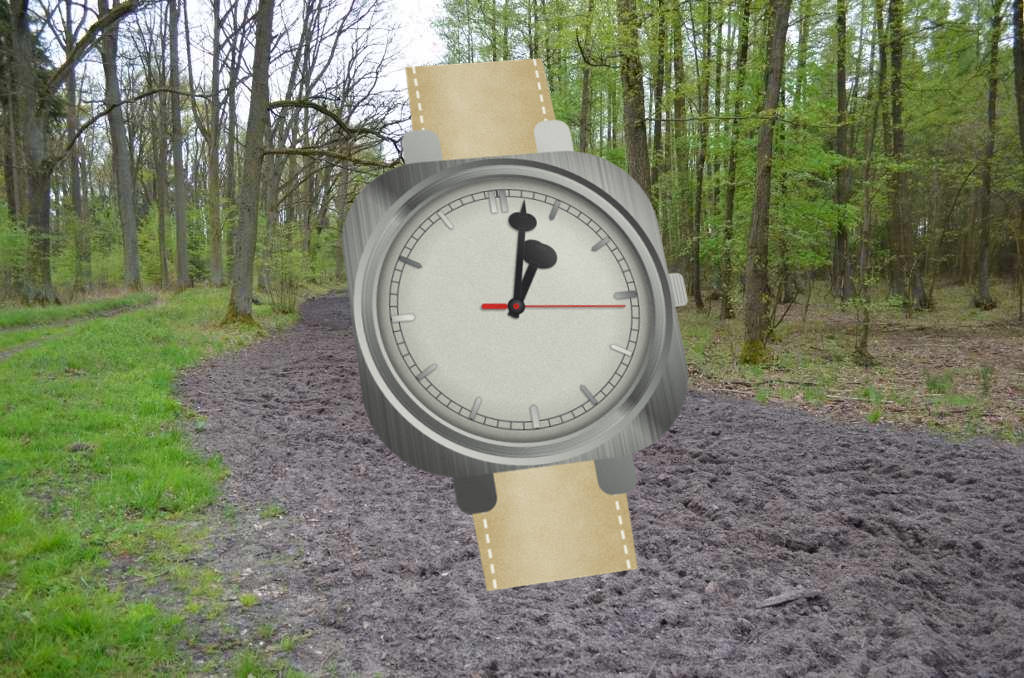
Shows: **1:02:16**
